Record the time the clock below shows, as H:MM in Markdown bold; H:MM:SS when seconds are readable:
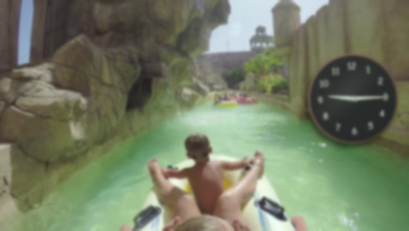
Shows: **9:15**
